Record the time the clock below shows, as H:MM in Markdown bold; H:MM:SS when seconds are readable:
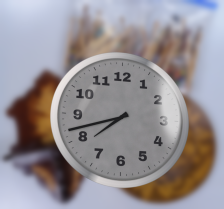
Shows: **7:42**
